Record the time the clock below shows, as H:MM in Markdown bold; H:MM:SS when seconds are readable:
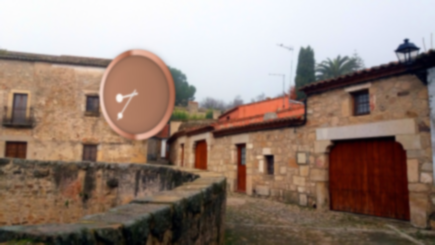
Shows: **8:36**
